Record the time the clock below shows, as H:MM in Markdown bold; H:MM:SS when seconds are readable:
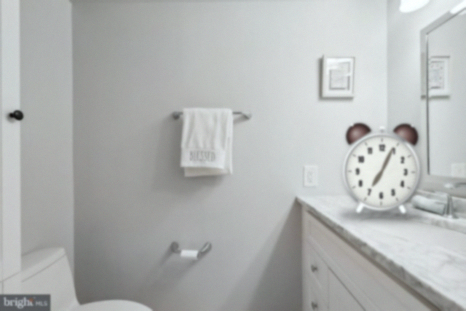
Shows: **7:04**
